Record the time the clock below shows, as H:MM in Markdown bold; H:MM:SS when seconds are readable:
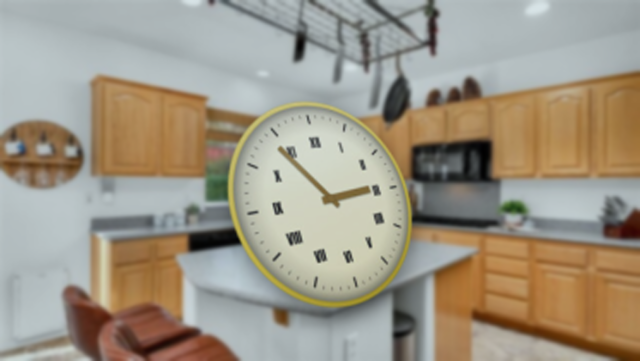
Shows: **2:54**
